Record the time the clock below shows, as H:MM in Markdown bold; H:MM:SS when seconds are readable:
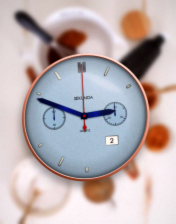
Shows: **2:49**
